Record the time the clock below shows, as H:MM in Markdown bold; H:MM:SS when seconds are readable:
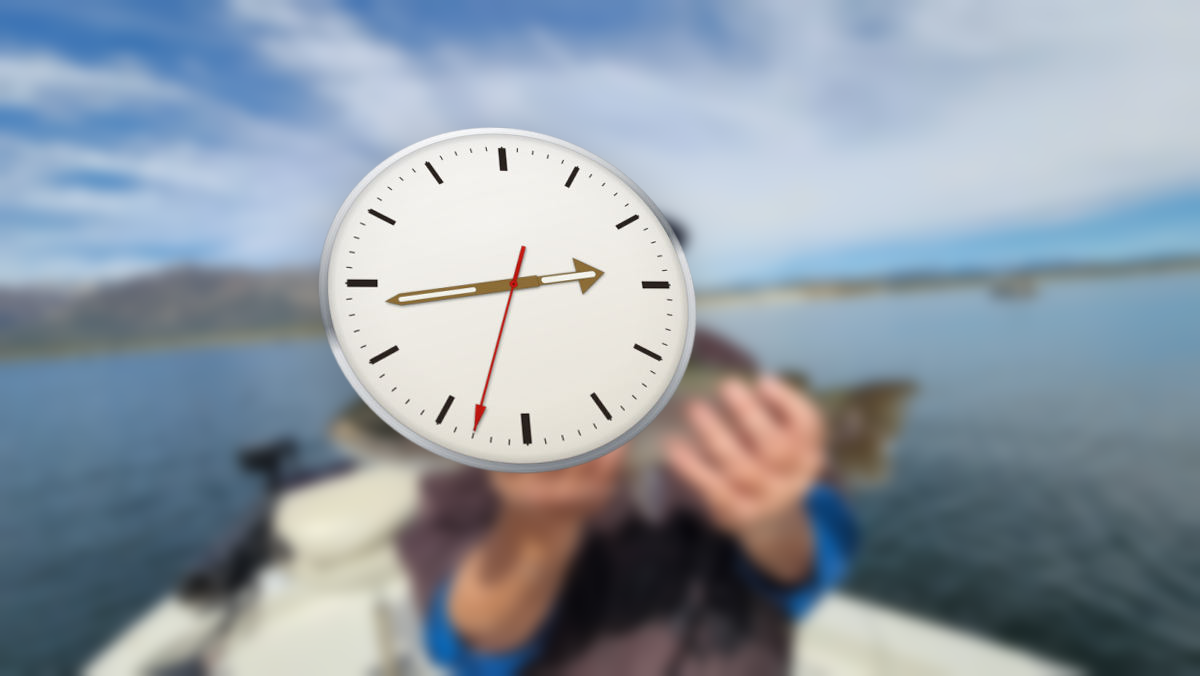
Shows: **2:43:33**
